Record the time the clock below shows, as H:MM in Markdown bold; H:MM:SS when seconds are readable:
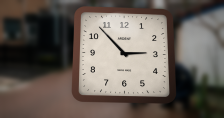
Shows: **2:53**
